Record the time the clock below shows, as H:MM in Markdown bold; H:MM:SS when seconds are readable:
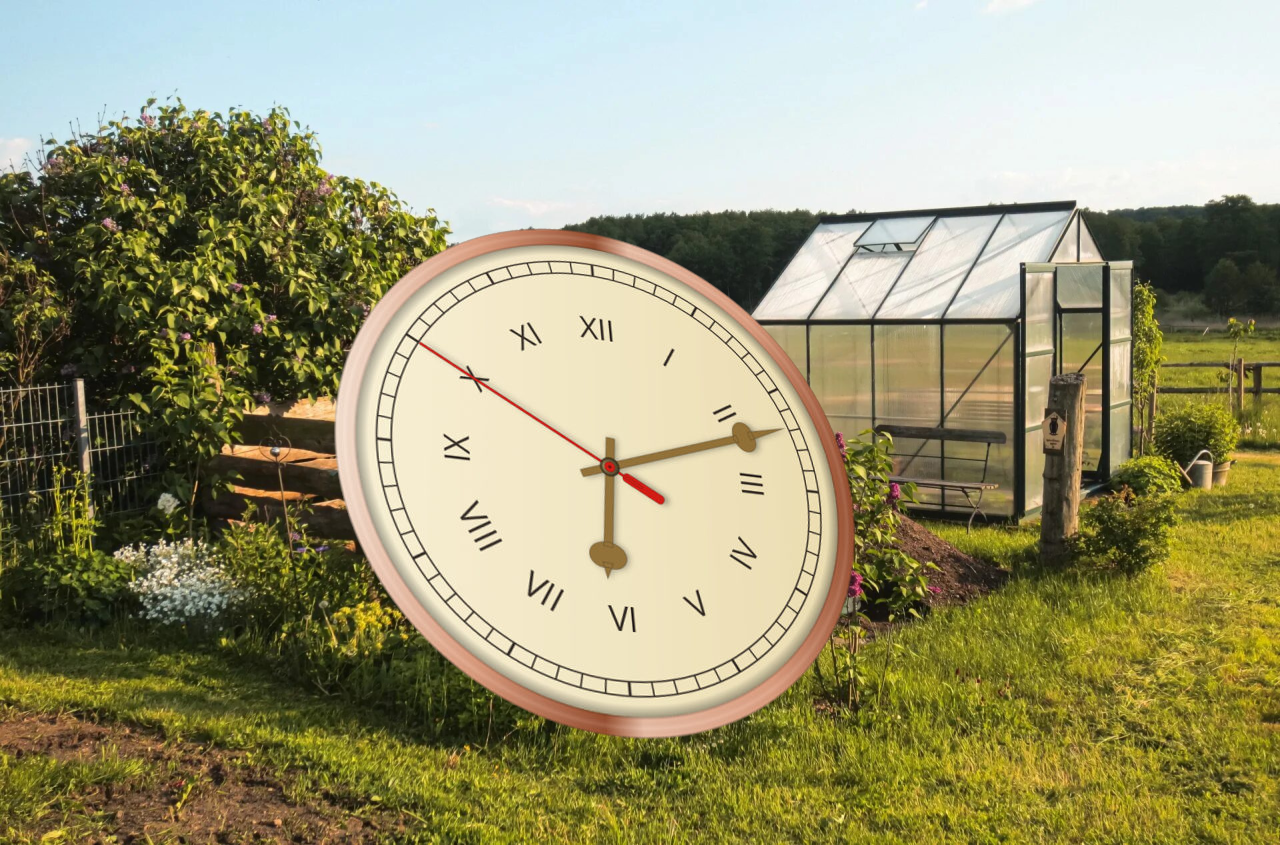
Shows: **6:11:50**
